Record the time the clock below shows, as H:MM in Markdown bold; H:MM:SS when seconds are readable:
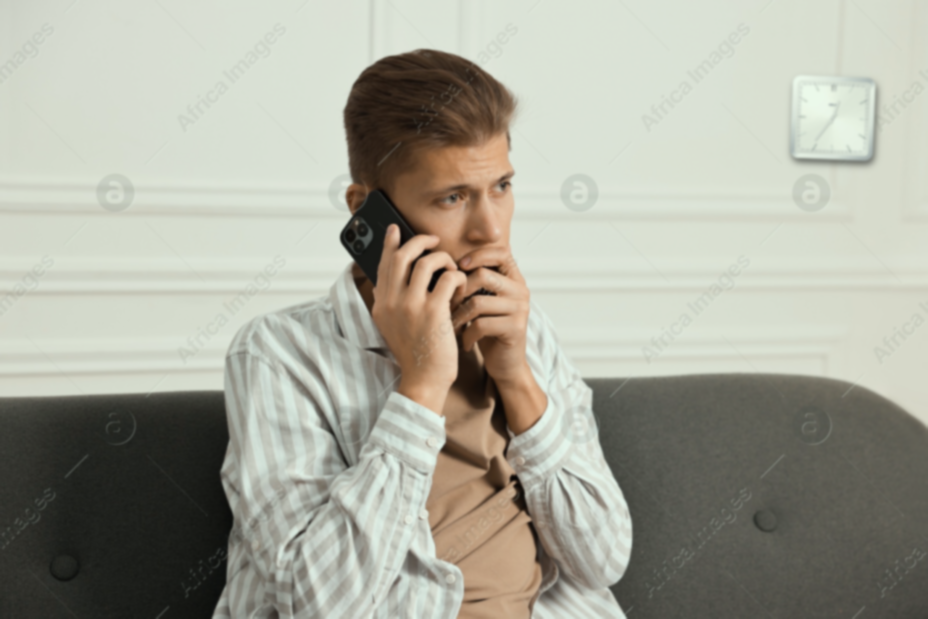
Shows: **12:36**
